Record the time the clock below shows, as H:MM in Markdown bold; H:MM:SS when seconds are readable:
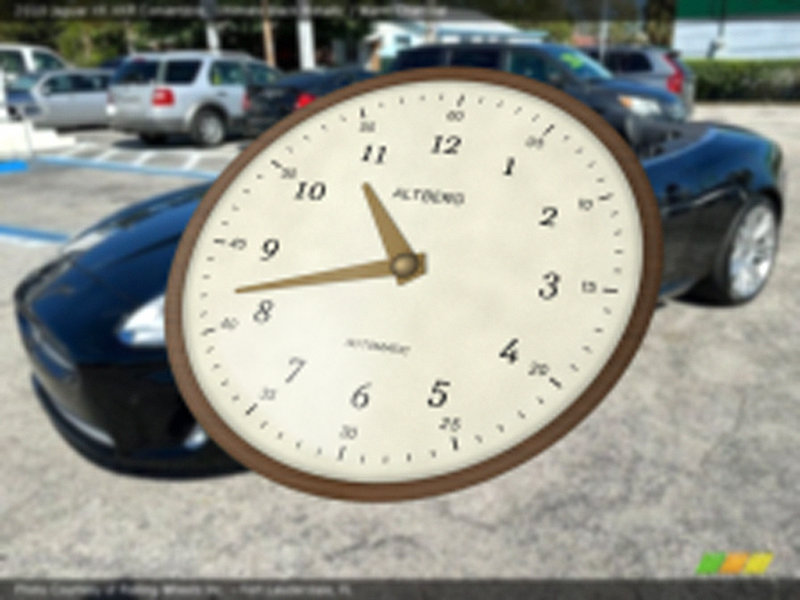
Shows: **10:42**
